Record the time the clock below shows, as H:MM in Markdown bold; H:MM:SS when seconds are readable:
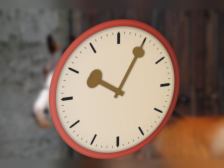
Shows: **10:05**
